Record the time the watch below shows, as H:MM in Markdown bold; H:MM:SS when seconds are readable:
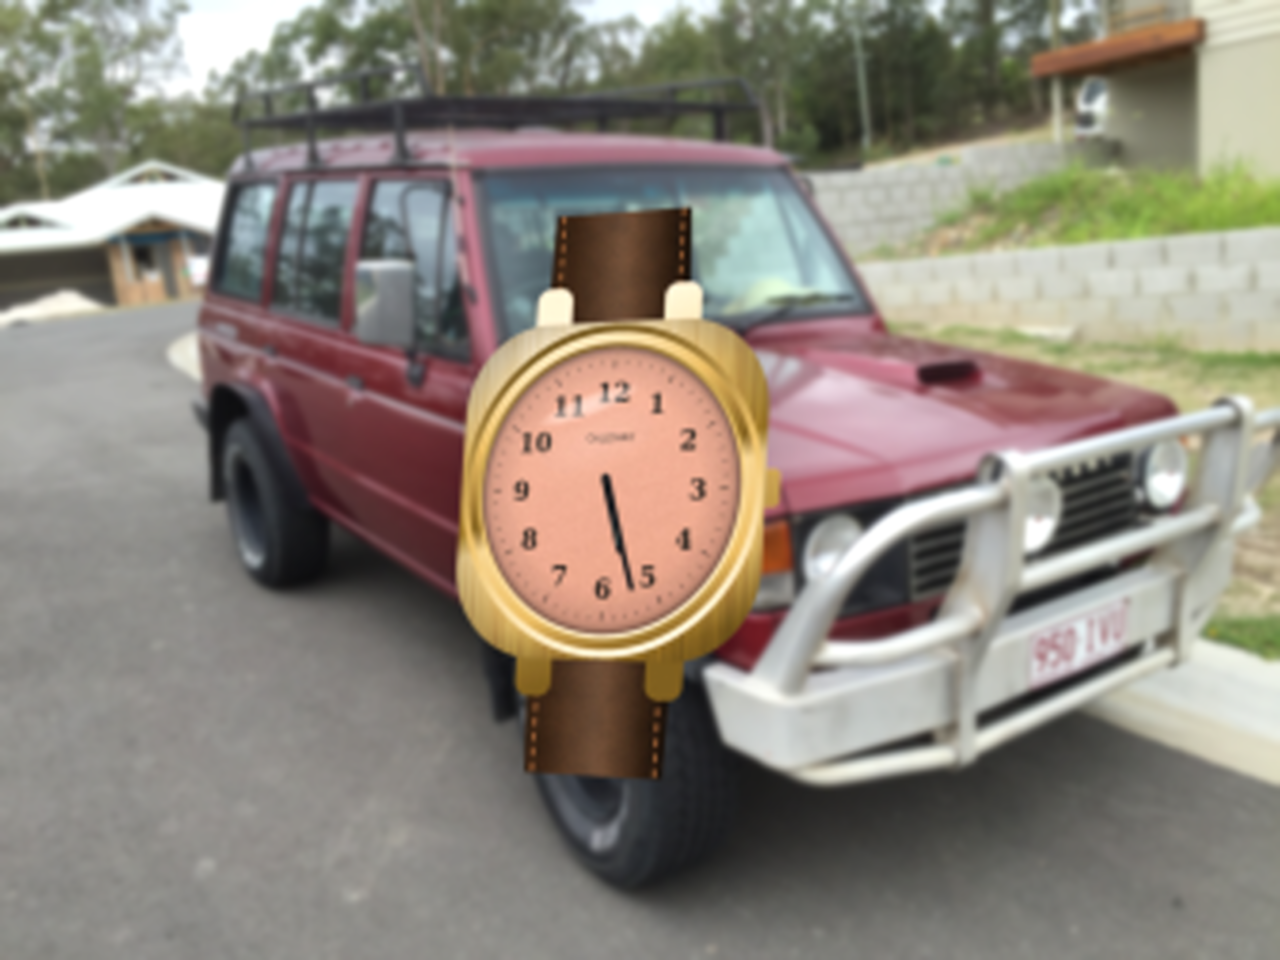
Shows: **5:27**
